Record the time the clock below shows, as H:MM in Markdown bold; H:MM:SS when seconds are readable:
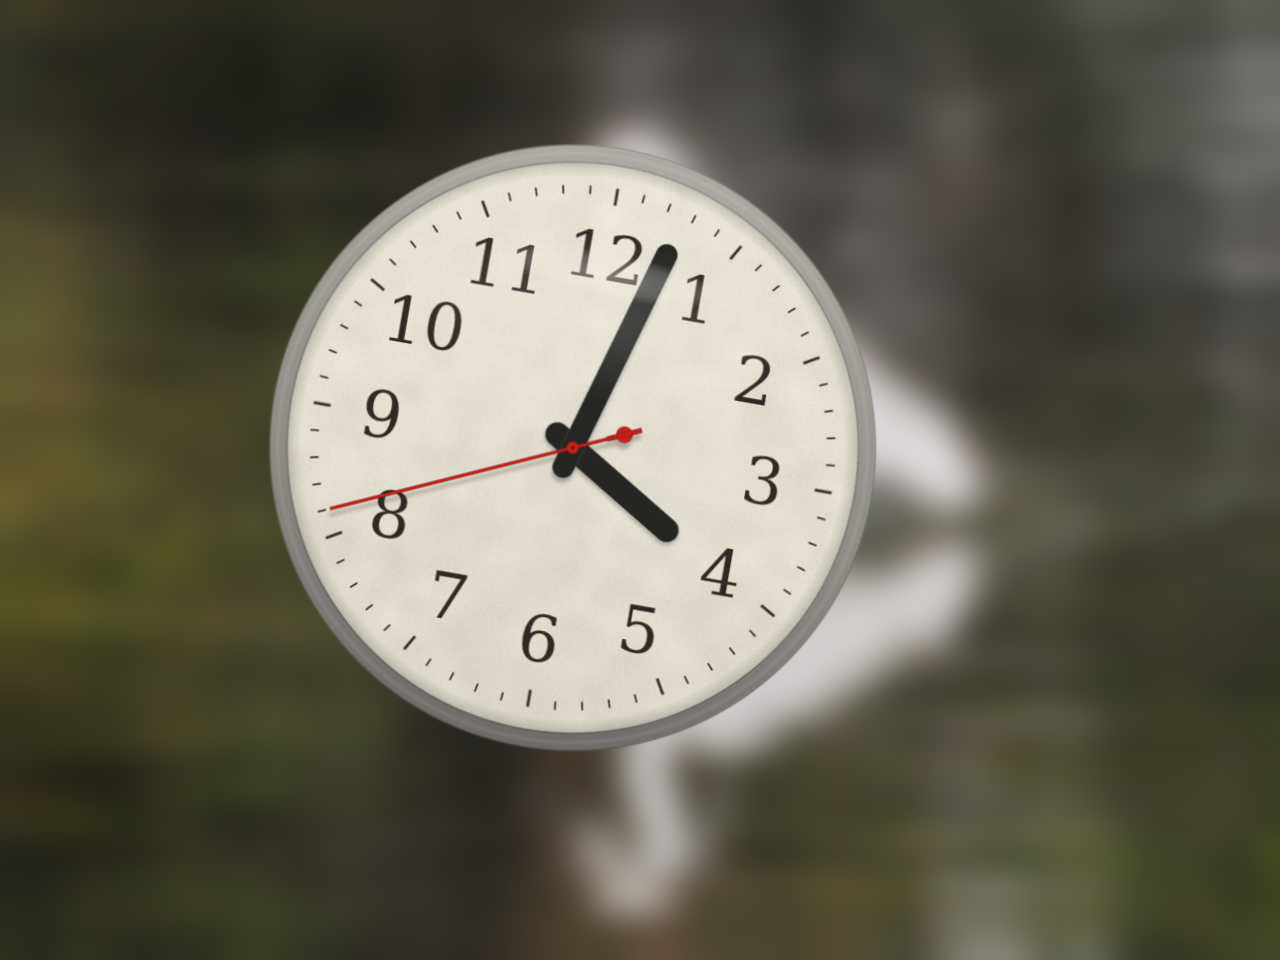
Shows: **4:02:41**
